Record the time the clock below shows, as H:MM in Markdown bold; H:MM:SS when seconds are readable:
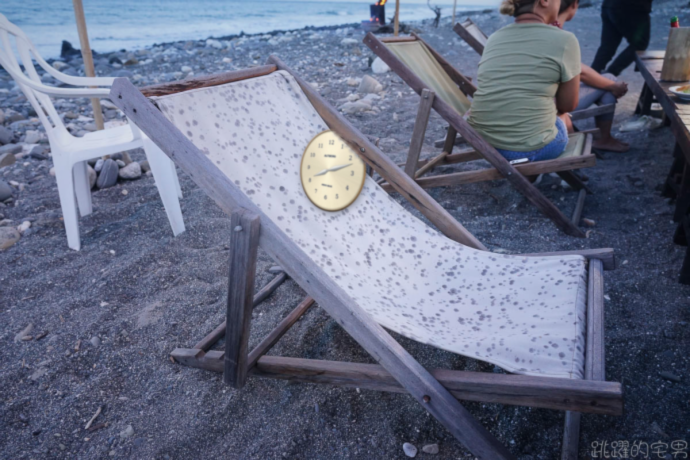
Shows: **8:12**
